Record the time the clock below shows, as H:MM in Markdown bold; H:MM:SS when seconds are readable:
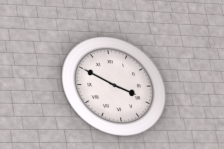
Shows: **3:50**
